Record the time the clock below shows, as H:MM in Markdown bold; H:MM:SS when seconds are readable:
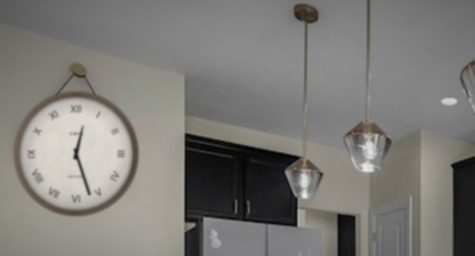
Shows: **12:27**
